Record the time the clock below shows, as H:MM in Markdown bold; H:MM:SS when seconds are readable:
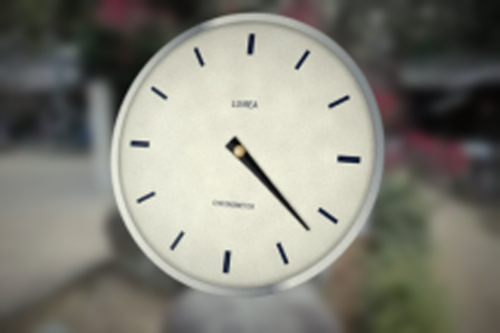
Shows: **4:22**
